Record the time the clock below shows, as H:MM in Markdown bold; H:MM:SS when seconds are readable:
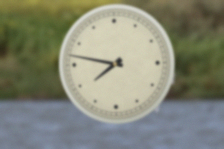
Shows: **7:47**
